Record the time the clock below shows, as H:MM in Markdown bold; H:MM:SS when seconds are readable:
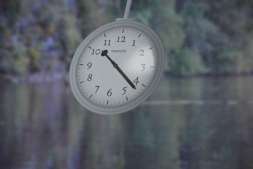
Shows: **10:22**
